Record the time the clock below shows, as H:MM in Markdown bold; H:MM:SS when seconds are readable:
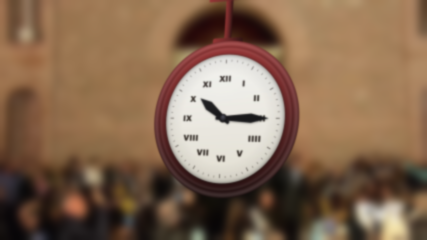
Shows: **10:15**
